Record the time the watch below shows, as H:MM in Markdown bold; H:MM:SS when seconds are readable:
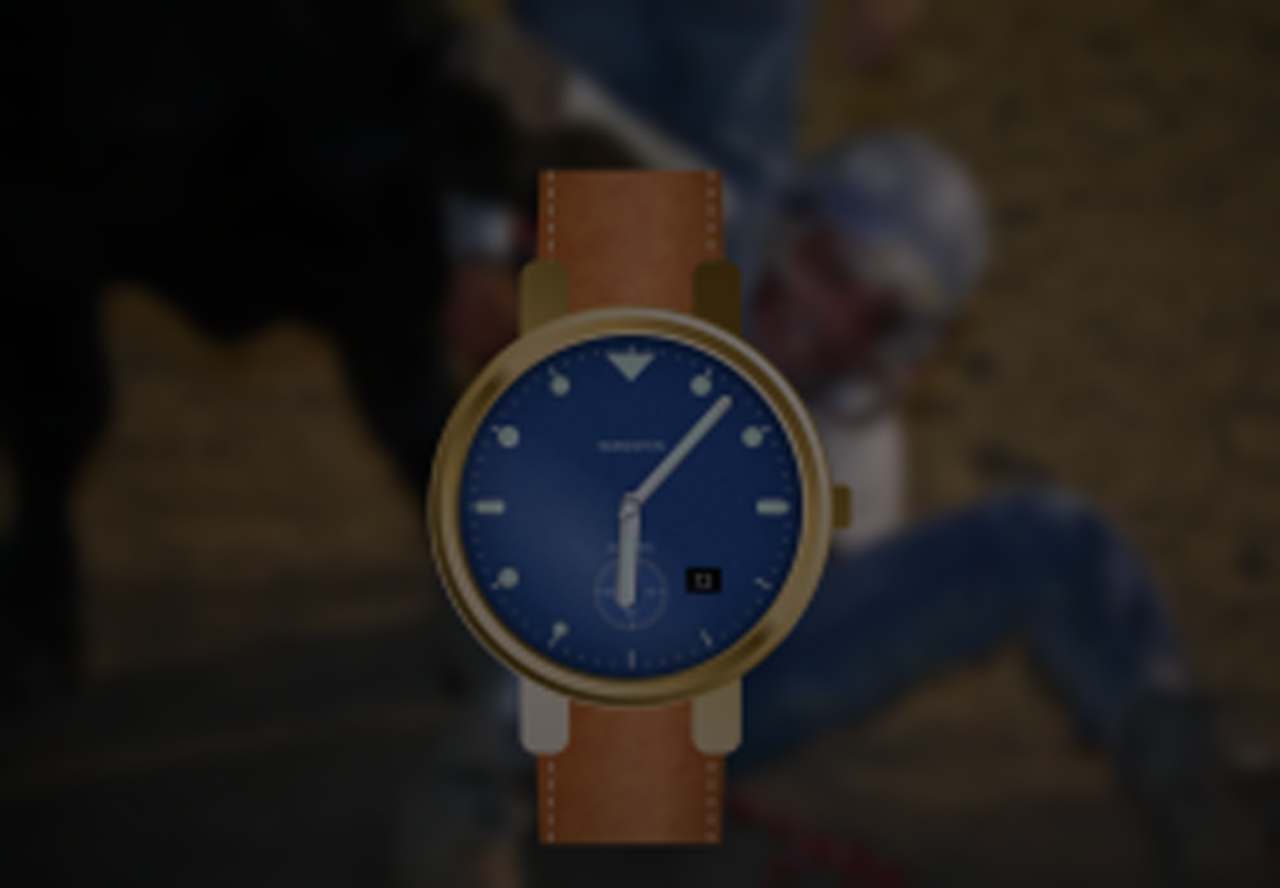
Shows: **6:07**
